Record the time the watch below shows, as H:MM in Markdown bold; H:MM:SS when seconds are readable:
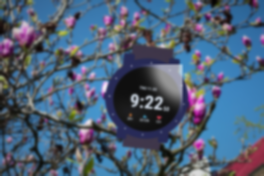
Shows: **9:22**
